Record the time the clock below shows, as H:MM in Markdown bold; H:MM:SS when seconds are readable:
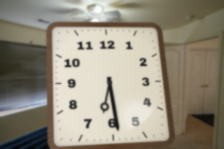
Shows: **6:29**
